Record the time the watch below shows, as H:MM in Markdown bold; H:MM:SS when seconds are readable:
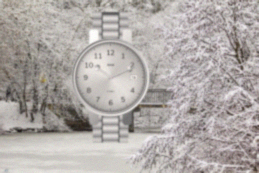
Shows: **10:11**
